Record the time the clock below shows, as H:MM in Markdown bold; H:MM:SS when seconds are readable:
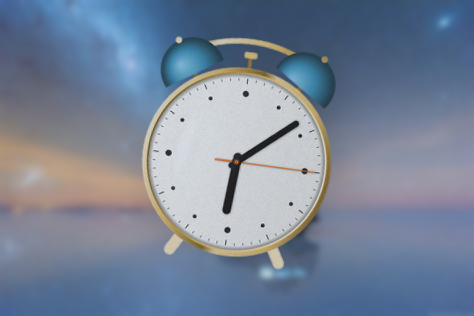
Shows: **6:08:15**
